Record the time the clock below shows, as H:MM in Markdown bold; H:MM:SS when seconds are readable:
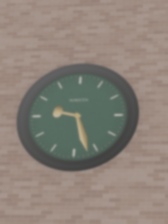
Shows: **9:27**
